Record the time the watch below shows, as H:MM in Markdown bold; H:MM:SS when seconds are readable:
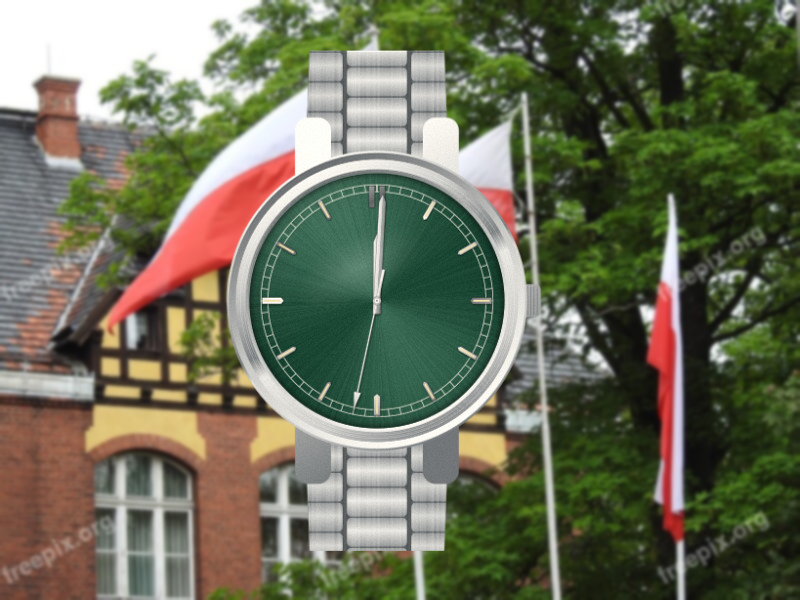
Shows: **12:00:32**
